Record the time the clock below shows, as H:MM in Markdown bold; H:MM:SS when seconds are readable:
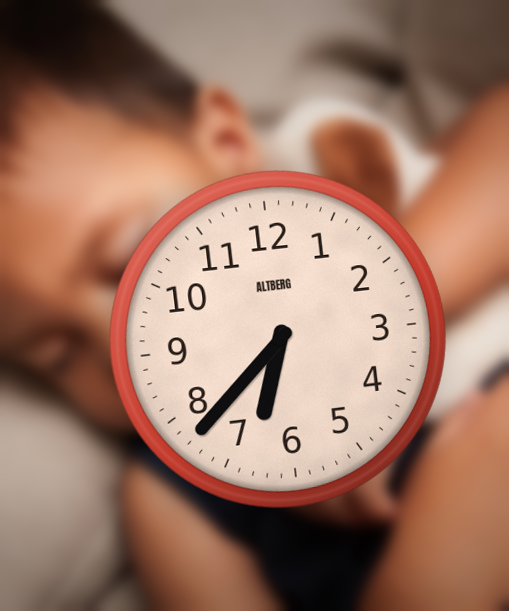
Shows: **6:38**
